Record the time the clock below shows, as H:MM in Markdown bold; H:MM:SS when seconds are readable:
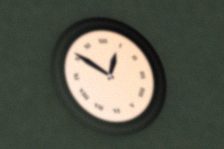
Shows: **12:51**
